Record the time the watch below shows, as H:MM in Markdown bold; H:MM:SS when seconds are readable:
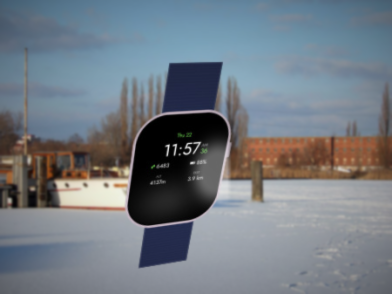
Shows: **11:57**
